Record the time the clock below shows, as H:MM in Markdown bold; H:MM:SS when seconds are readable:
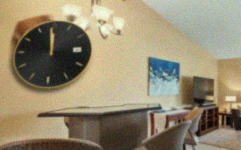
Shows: **11:59**
